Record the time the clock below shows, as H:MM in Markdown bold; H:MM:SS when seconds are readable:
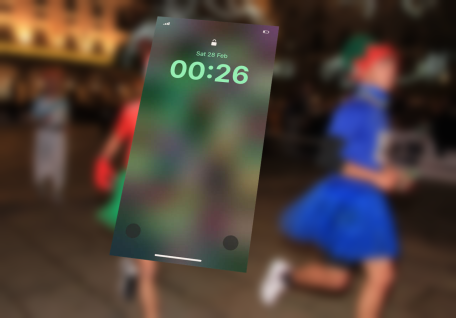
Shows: **0:26**
